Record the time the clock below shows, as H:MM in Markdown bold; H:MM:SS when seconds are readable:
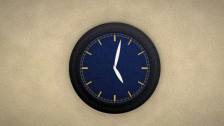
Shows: **5:02**
